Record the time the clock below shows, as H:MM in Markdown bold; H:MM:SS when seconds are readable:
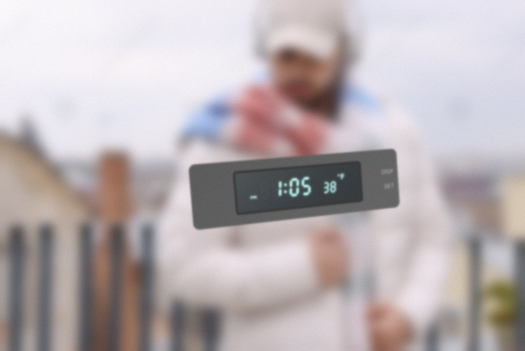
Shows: **1:05**
